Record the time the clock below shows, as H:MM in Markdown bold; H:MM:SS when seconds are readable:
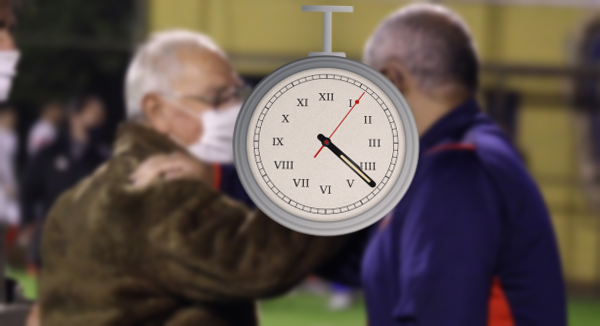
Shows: **4:22:06**
